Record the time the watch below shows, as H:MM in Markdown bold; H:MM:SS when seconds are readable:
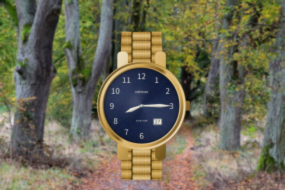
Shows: **8:15**
